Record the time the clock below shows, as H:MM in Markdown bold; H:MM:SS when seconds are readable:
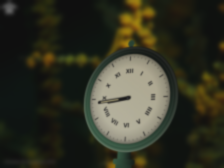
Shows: **8:44**
